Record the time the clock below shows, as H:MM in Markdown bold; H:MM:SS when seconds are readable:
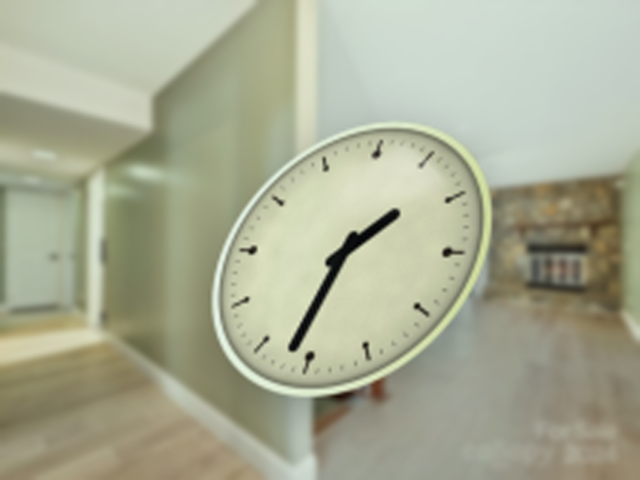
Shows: **1:32**
